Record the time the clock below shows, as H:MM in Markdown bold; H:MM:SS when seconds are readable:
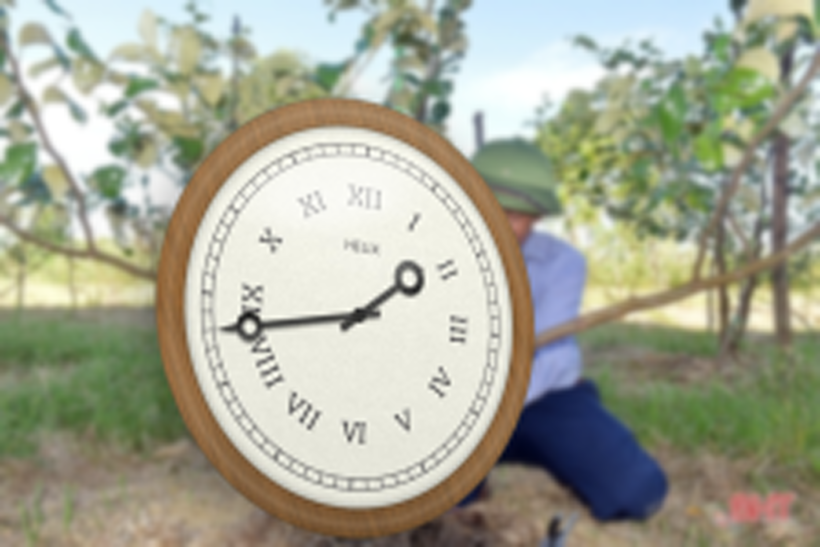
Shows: **1:43**
